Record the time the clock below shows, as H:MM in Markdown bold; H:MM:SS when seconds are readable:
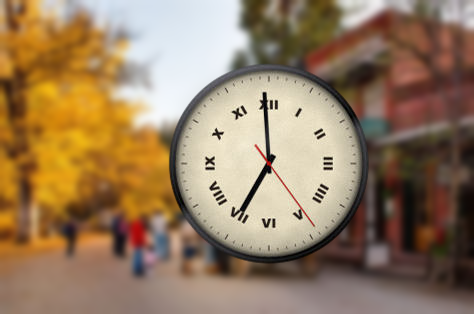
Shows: **6:59:24**
